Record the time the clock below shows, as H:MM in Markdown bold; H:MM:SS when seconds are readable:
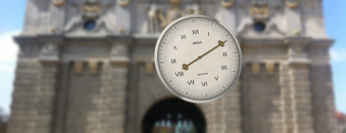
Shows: **8:11**
